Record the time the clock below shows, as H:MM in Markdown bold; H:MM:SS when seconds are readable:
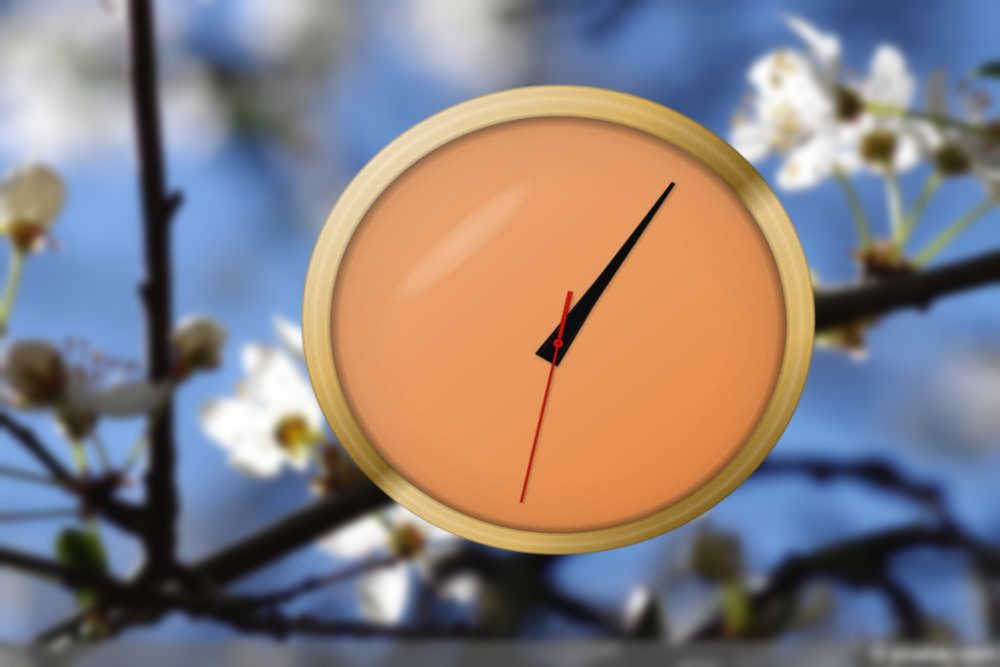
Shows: **1:05:32**
